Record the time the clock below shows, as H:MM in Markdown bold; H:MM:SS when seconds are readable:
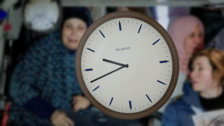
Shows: **9:42**
